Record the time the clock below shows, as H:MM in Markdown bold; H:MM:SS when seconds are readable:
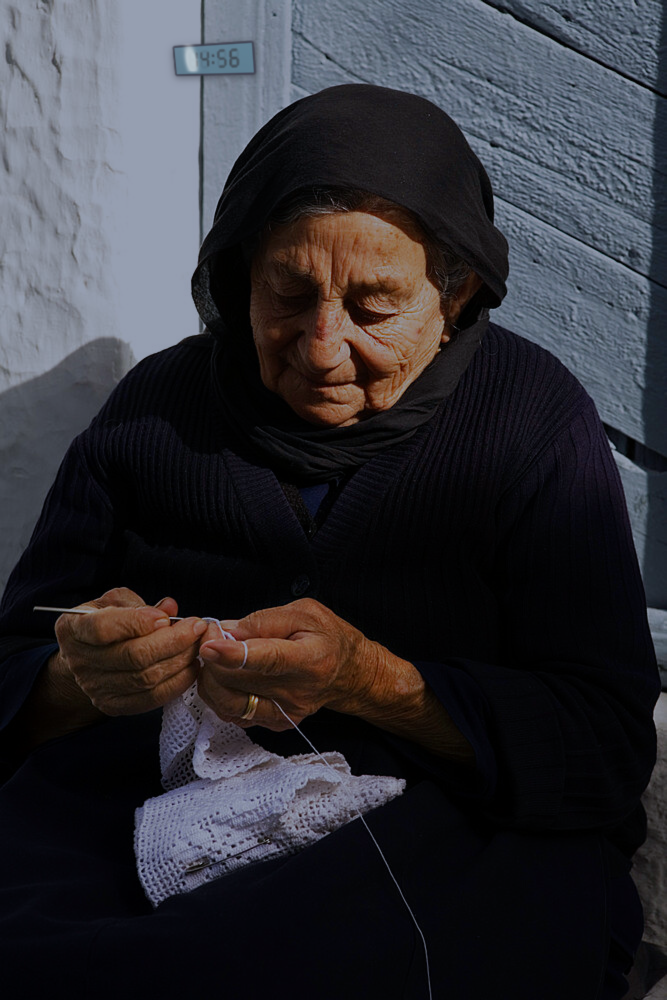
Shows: **14:56**
